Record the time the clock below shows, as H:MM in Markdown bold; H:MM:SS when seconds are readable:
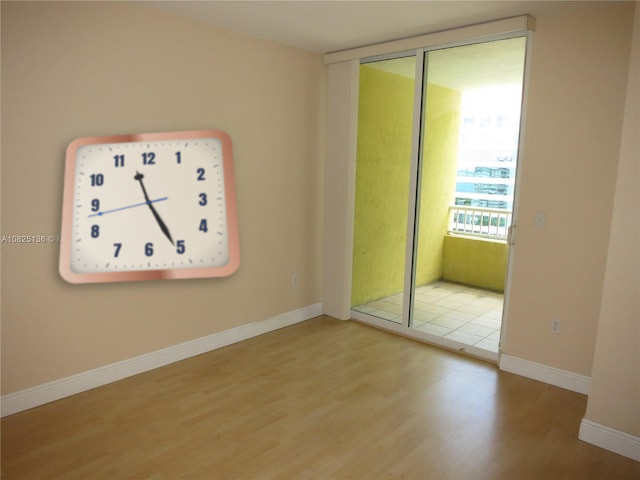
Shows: **11:25:43**
